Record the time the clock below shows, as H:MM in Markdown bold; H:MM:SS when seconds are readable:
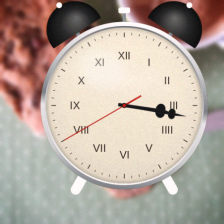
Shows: **3:16:40**
